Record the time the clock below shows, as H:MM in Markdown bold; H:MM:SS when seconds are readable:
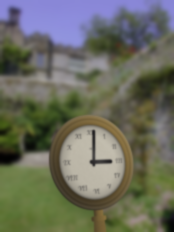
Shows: **3:01**
